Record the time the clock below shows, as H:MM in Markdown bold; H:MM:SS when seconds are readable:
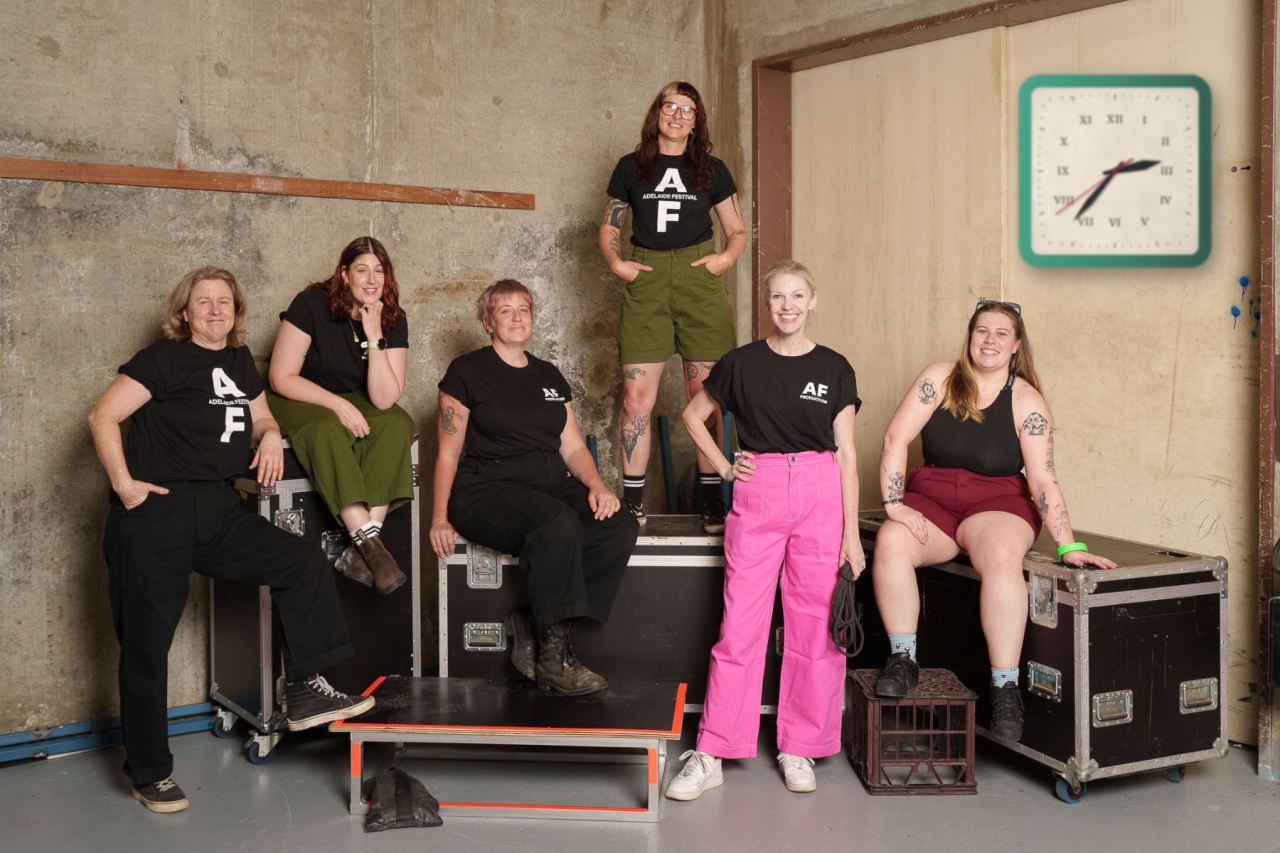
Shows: **2:36:39**
